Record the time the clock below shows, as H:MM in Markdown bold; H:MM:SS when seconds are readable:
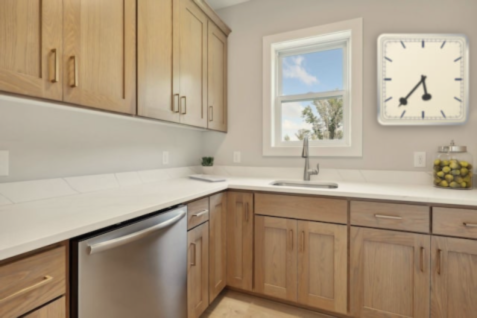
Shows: **5:37**
